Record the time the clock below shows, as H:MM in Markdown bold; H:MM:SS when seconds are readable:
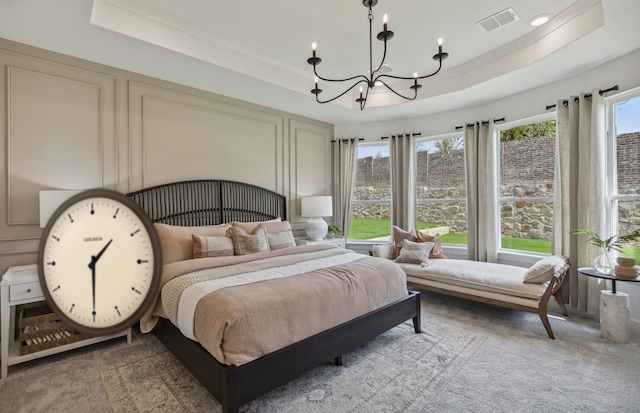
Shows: **1:30**
